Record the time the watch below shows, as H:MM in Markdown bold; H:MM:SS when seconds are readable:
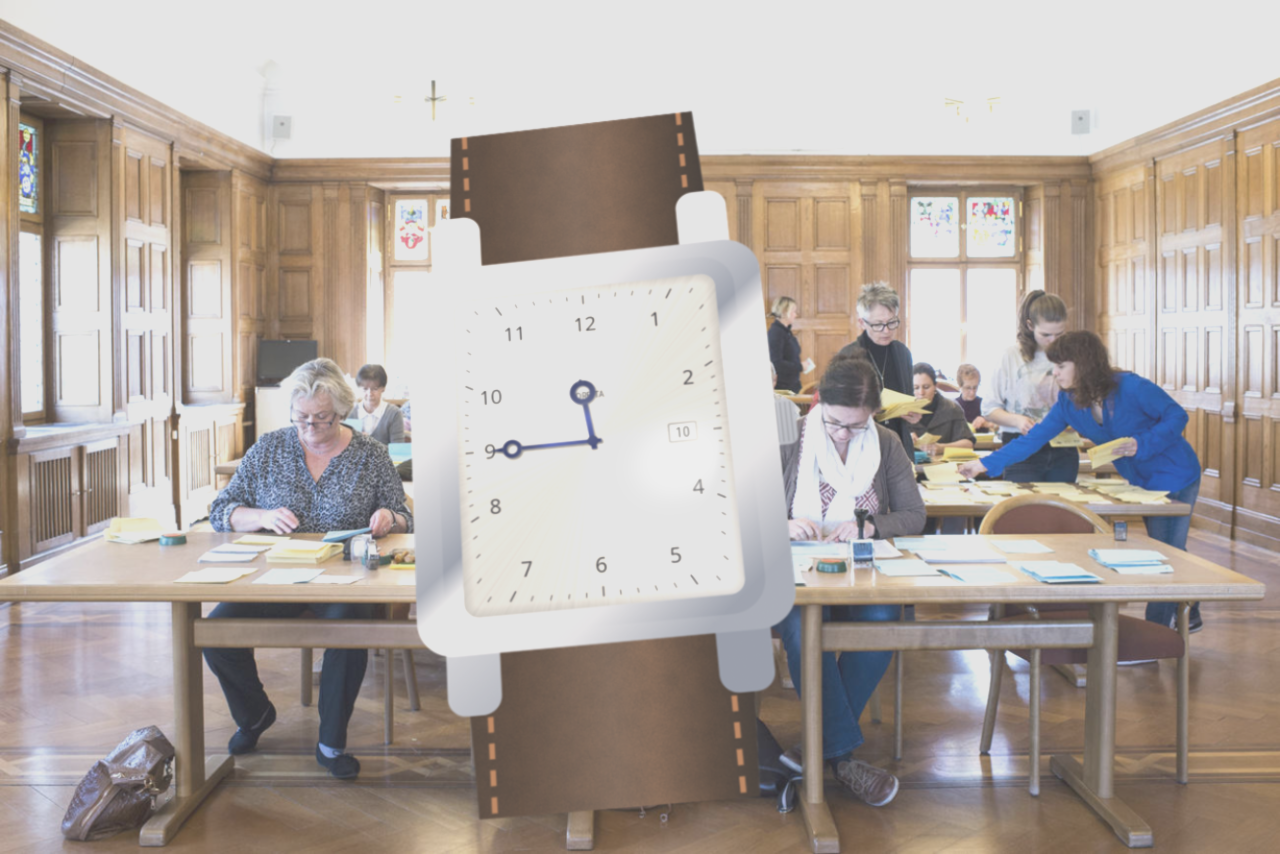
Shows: **11:45**
